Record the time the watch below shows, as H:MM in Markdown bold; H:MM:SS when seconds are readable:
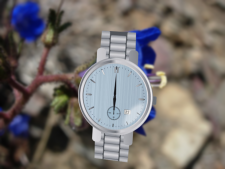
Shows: **6:00**
